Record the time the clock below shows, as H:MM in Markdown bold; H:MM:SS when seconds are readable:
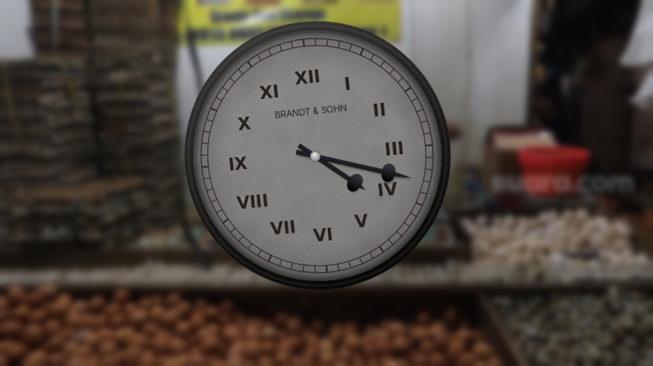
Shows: **4:18**
